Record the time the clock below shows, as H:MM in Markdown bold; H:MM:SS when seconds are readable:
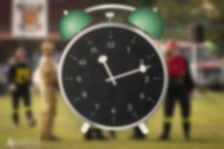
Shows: **11:12**
